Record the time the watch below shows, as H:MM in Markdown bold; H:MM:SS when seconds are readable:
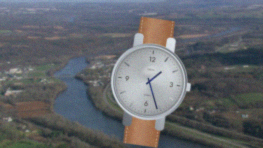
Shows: **1:26**
